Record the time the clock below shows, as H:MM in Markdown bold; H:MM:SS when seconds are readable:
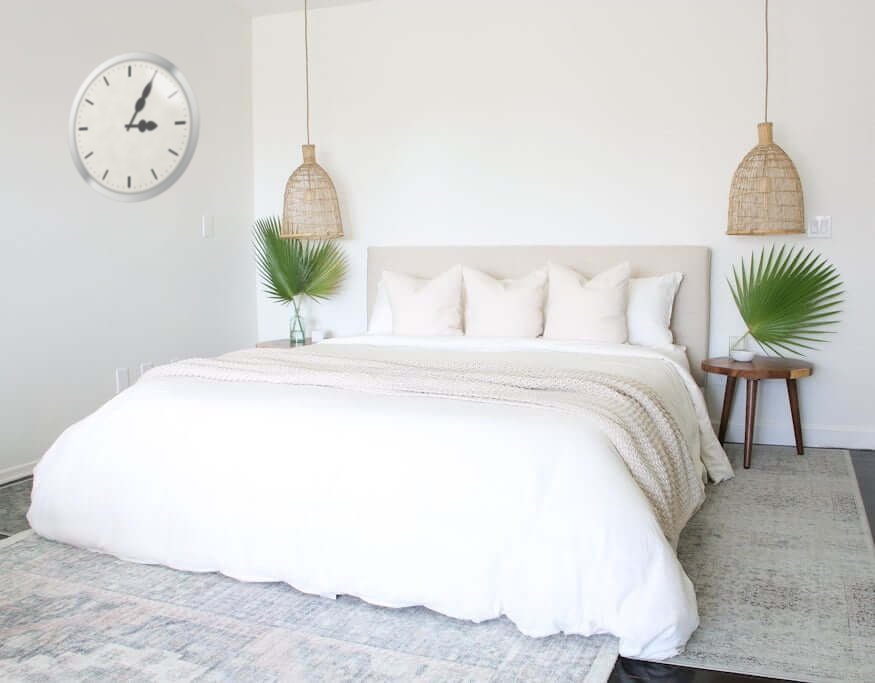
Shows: **3:05**
